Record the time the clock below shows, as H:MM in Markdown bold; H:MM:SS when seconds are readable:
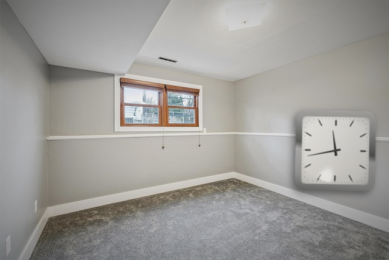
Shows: **11:43**
